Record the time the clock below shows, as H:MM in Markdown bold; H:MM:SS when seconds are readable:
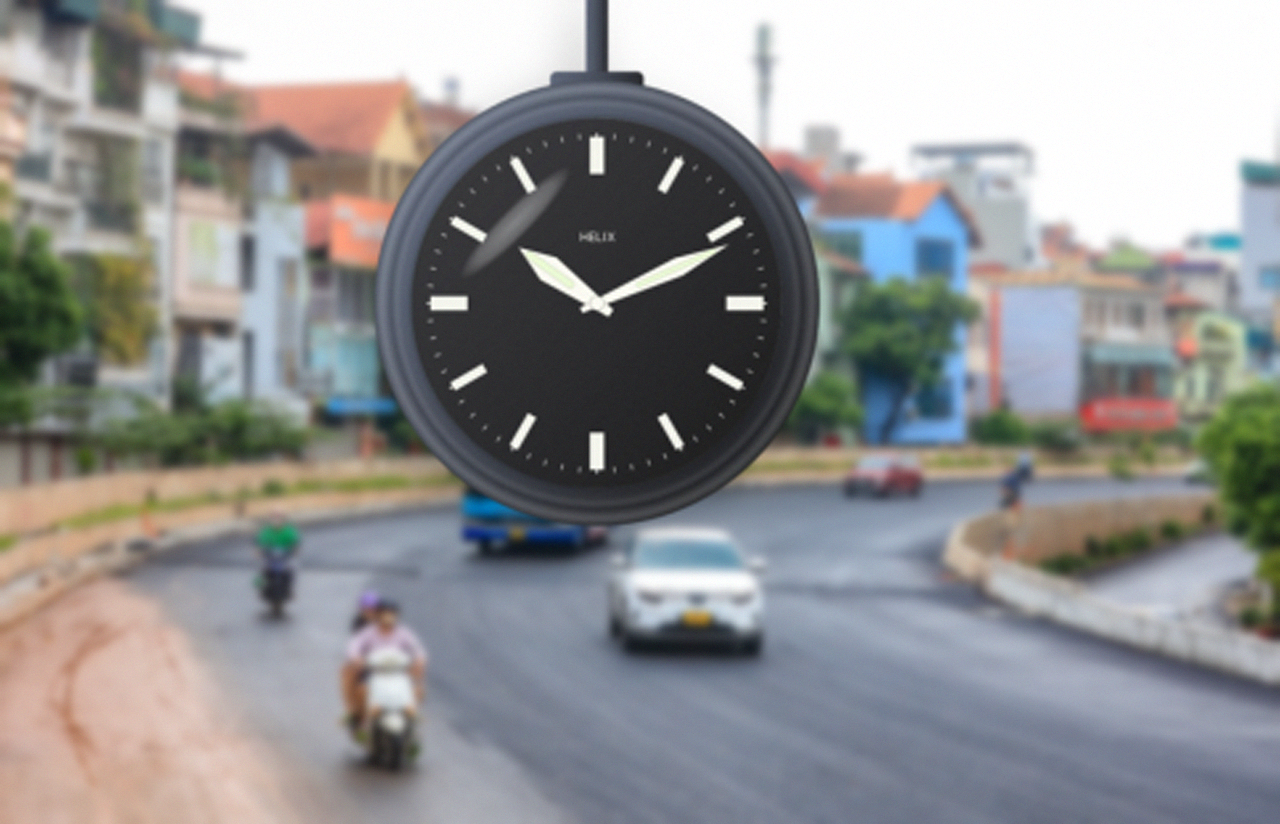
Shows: **10:11**
